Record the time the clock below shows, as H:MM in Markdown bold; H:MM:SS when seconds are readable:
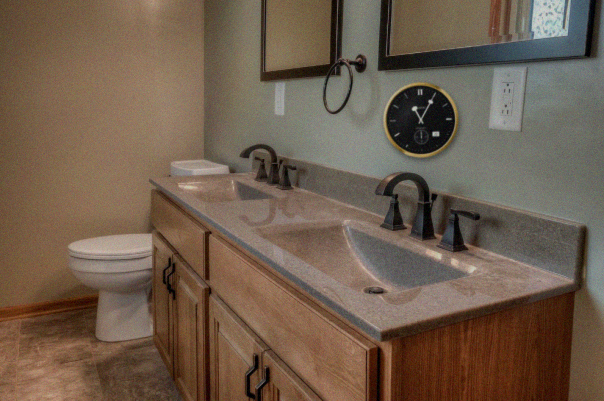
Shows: **11:05**
